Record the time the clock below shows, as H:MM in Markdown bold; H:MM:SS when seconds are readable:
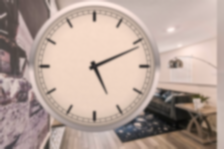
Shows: **5:11**
